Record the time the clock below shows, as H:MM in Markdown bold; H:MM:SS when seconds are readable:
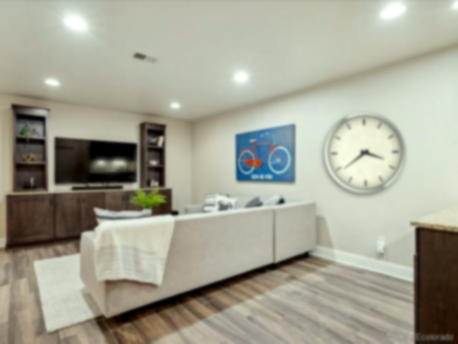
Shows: **3:39**
